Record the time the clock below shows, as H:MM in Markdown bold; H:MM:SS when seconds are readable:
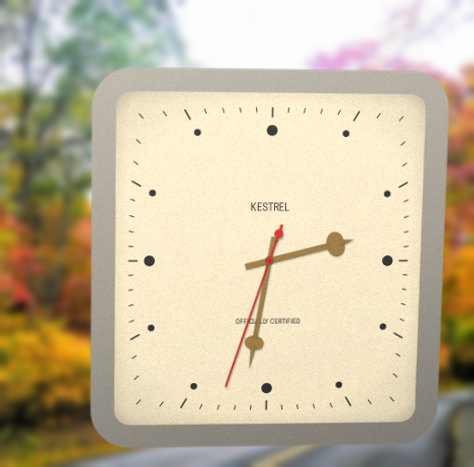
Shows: **2:31:33**
